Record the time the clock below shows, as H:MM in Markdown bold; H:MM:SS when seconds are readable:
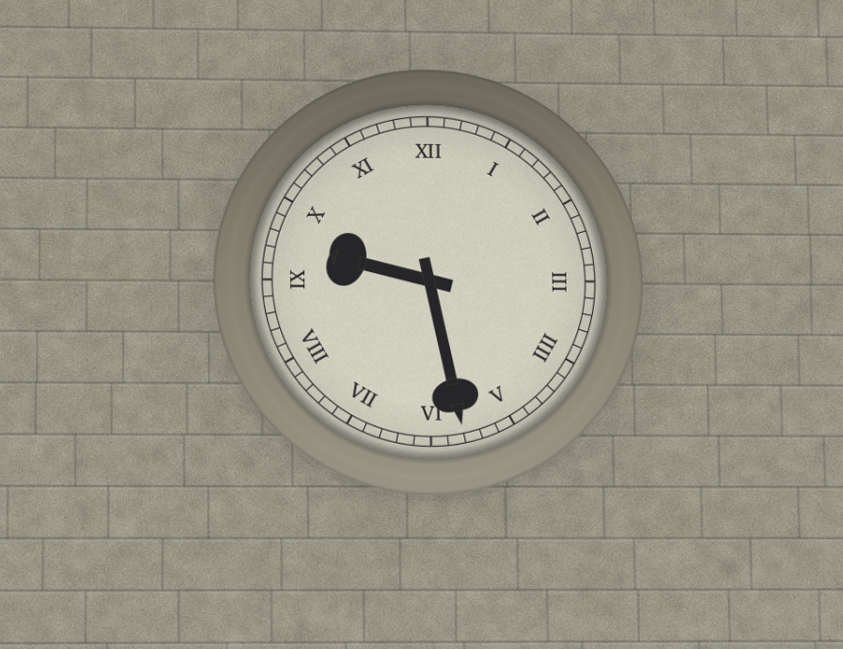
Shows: **9:28**
